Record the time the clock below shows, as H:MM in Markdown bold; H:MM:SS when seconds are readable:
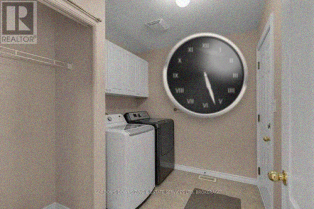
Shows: **5:27**
